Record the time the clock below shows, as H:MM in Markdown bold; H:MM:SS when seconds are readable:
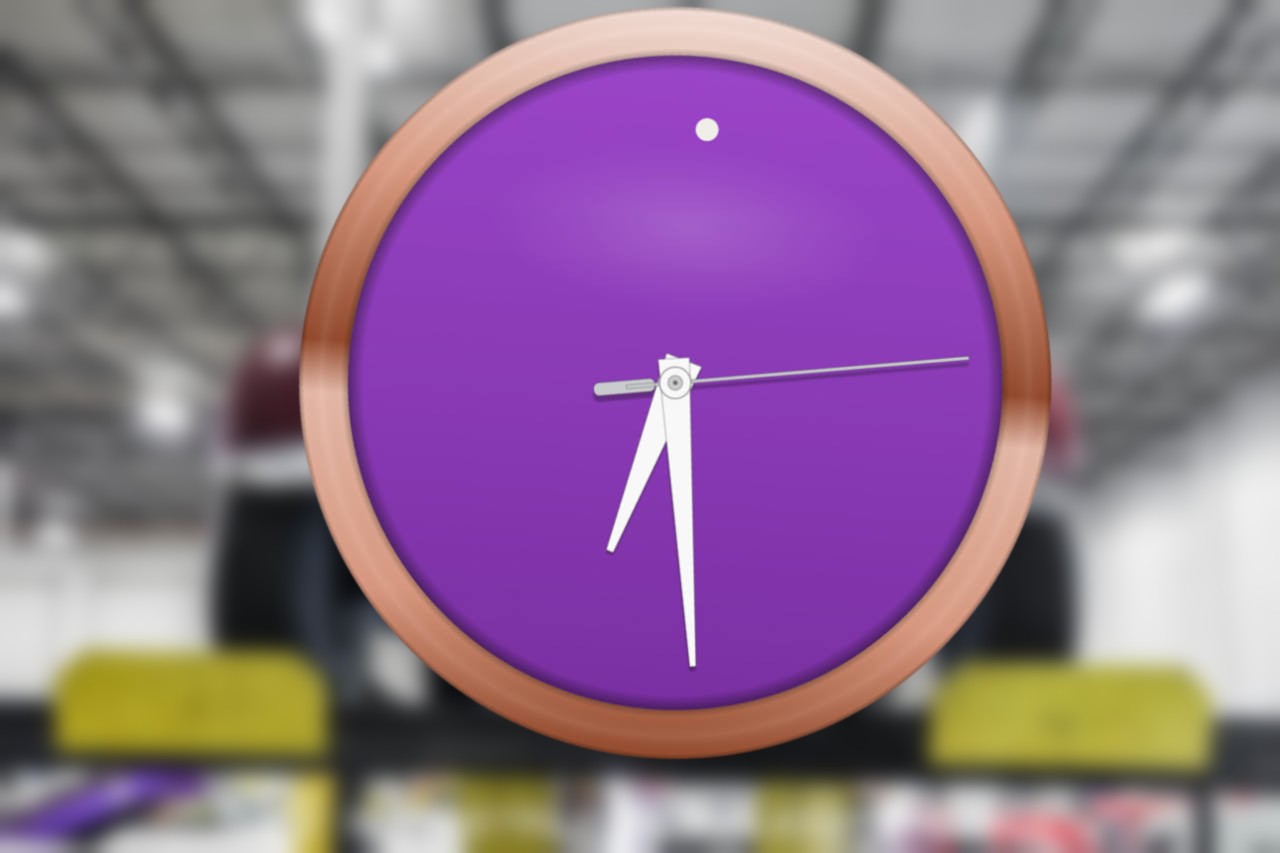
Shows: **6:28:13**
